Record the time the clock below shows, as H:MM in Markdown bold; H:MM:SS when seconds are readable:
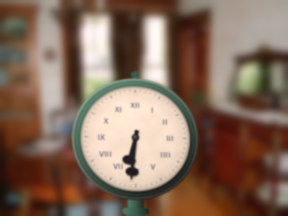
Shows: **6:31**
